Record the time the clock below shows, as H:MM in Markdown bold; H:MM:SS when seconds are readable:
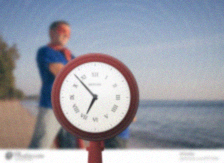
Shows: **6:53**
